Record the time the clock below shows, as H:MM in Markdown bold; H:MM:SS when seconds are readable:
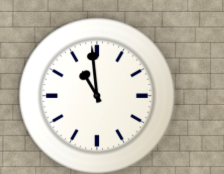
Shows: **10:59**
